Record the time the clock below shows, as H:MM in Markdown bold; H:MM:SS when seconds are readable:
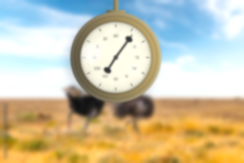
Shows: **7:06**
